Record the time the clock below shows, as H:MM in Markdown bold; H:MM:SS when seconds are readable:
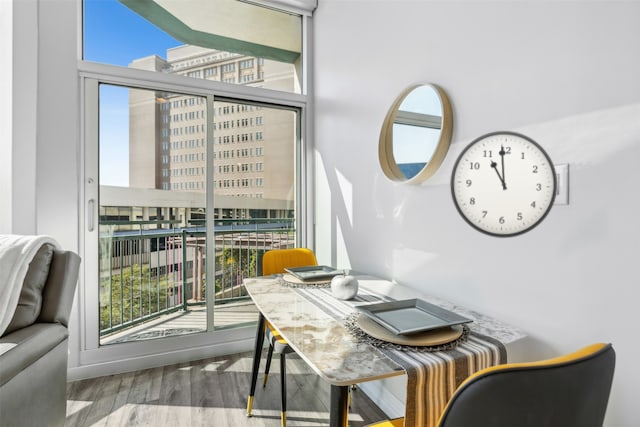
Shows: **10:59**
